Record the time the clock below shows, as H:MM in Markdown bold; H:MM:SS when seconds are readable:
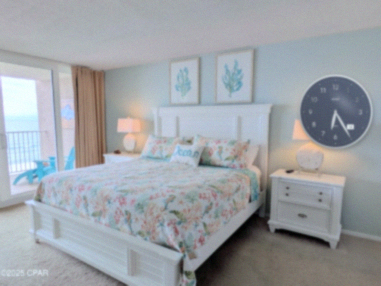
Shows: **6:25**
